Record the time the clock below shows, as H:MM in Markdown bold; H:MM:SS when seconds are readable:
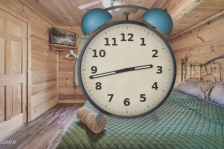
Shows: **2:43**
